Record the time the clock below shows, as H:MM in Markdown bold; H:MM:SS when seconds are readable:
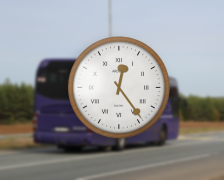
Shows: **12:24**
